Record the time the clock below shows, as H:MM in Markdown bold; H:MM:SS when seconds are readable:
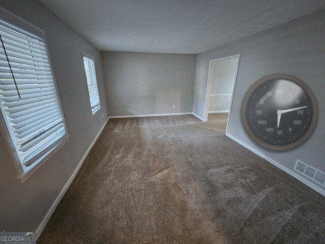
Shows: **6:13**
